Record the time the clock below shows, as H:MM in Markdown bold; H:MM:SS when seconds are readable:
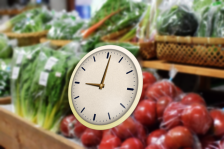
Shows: **9:01**
